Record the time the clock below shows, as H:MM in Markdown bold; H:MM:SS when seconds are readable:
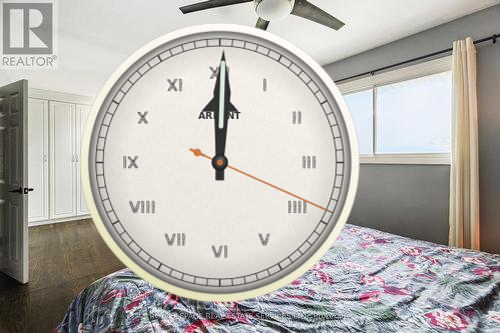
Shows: **12:00:19**
